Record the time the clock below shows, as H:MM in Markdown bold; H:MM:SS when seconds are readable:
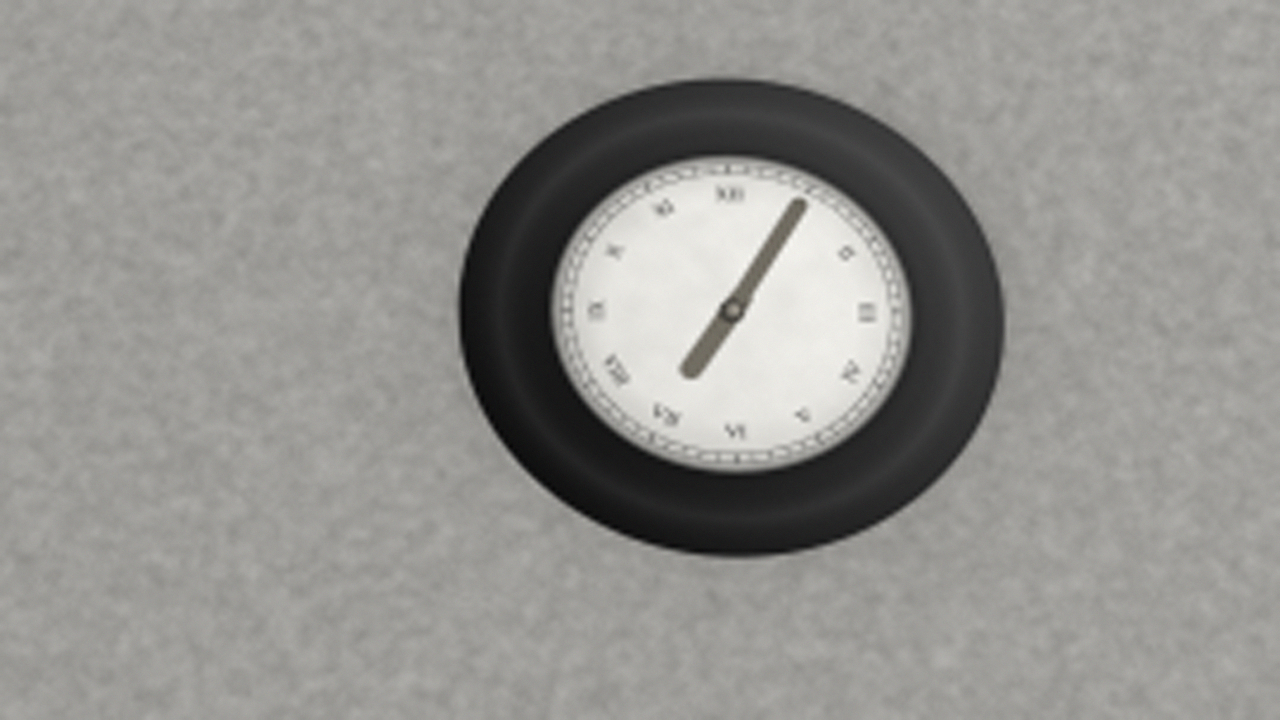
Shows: **7:05**
